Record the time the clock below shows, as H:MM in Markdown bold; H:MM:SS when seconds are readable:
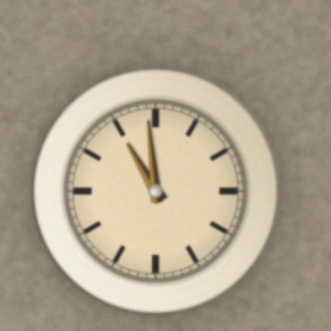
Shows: **10:59**
